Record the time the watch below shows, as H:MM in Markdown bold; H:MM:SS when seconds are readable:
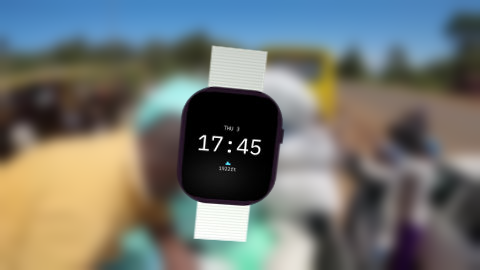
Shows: **17:45**
